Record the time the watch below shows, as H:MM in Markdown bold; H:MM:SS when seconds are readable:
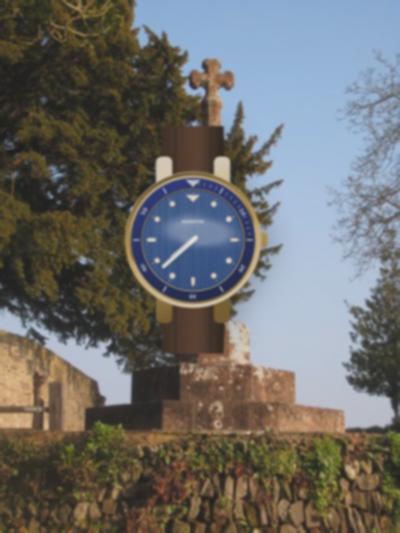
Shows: **7:38**
